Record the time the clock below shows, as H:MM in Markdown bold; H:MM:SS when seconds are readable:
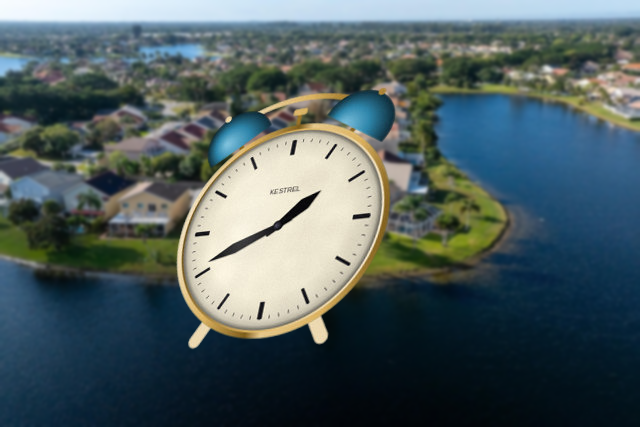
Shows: **1:41**
